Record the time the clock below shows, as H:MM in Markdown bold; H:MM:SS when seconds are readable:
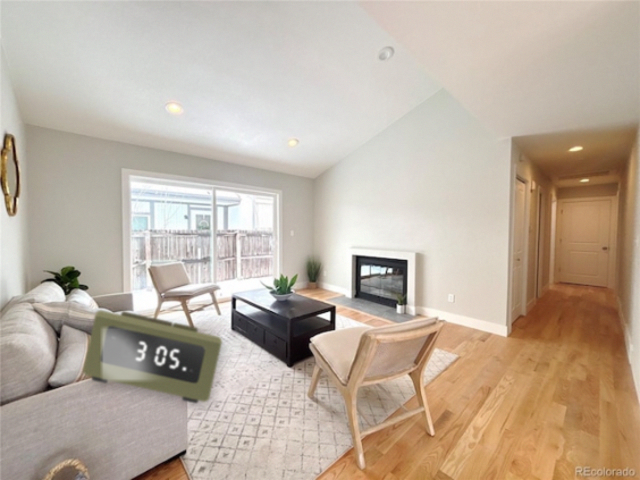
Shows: **3:05**
